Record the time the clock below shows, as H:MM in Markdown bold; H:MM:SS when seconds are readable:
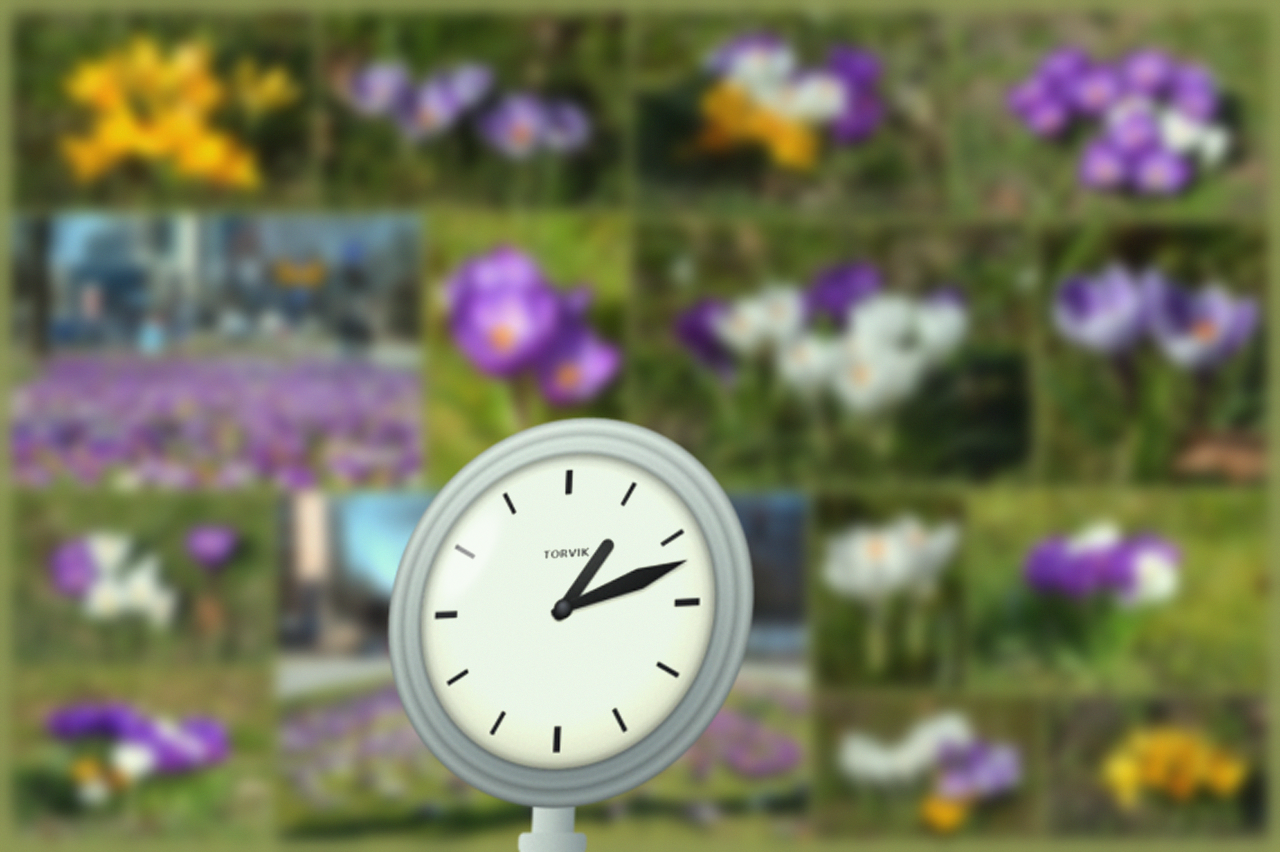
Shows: **1:12**
